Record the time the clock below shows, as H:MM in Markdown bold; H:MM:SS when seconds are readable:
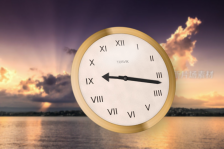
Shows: **9:17**
